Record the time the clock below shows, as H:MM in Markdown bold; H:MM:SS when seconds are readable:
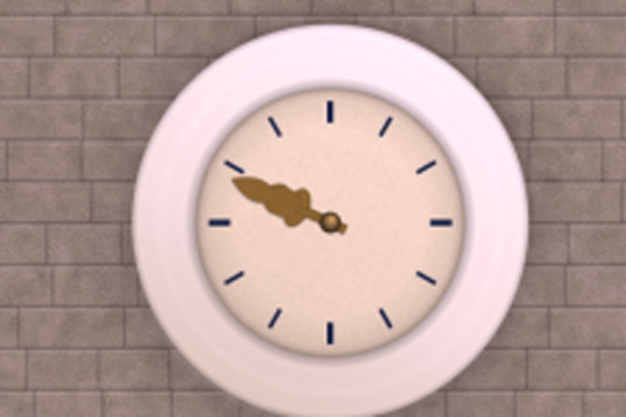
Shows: **9:49**
